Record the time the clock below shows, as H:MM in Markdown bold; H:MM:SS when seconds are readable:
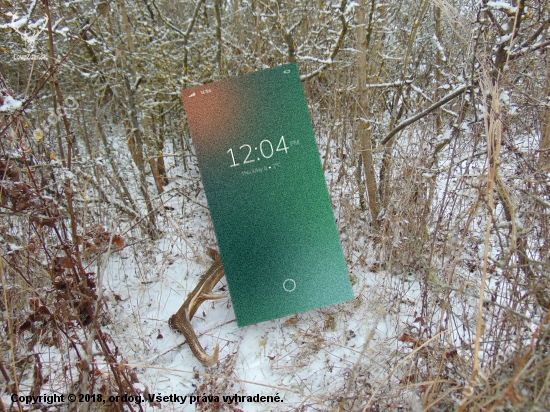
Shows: **12:04**
